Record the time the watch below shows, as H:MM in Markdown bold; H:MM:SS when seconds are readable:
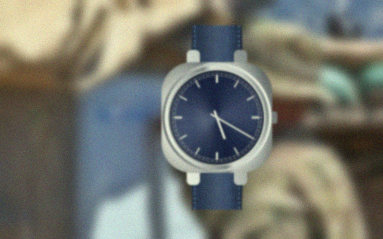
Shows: **5:20**
